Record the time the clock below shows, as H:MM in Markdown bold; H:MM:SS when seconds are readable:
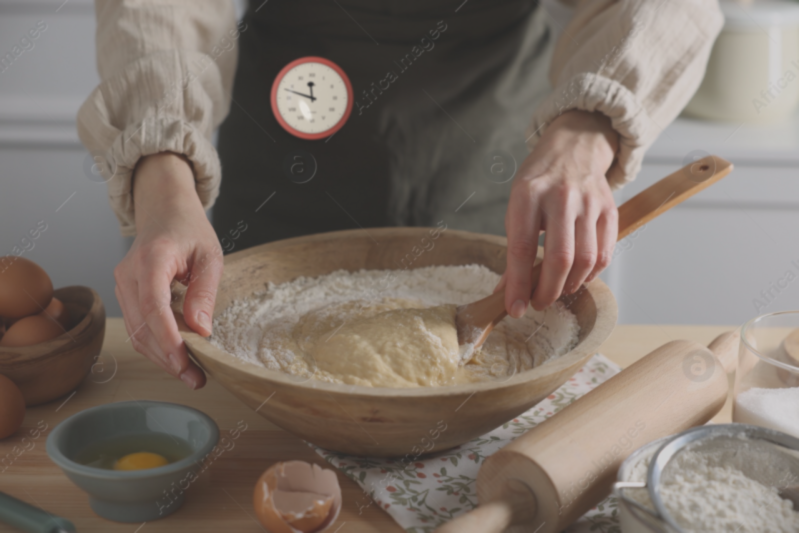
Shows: **11:48**
